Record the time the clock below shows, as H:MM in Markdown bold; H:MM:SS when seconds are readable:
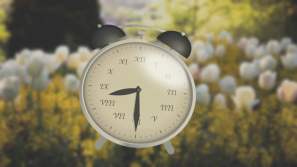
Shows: **8:30**
